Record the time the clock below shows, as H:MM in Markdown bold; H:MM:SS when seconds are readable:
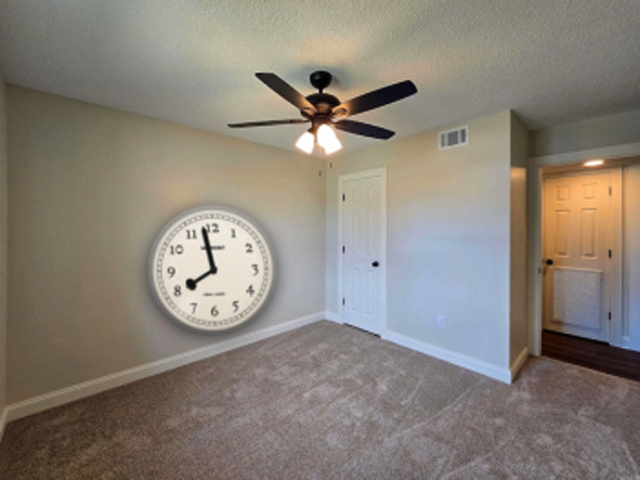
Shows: **7:58**
